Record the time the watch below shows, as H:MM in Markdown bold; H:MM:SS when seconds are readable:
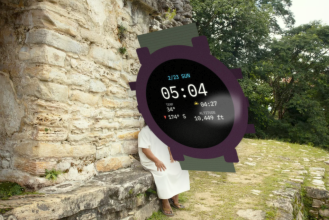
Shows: **5:04**
